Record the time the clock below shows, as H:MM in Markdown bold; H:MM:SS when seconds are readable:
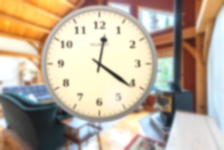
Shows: **12:21**
